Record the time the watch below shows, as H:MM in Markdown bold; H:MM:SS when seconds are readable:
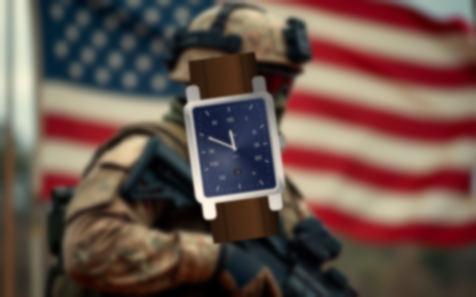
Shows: **11:50**
